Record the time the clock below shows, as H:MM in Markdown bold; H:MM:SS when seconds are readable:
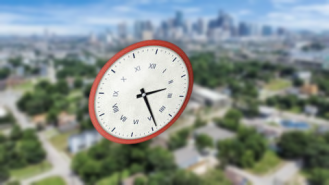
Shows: **2:24**
